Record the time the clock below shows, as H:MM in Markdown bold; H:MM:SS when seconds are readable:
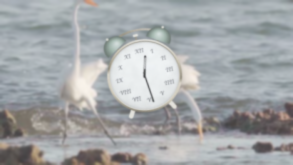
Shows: **12:29**
